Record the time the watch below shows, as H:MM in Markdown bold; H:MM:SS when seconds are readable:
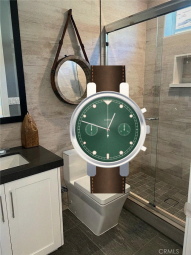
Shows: **12:48**
